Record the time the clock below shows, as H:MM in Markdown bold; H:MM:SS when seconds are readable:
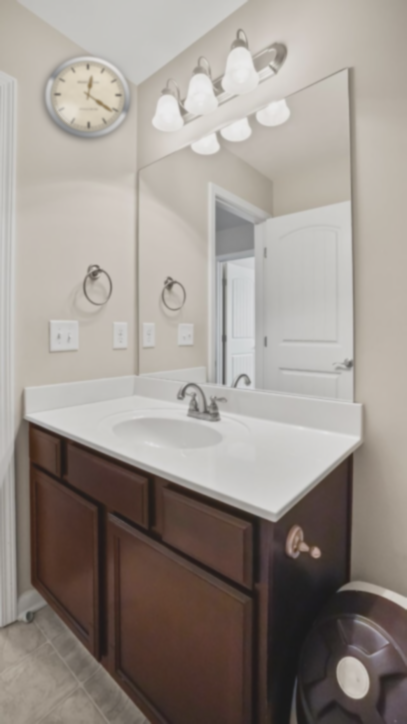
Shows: **12:21**
